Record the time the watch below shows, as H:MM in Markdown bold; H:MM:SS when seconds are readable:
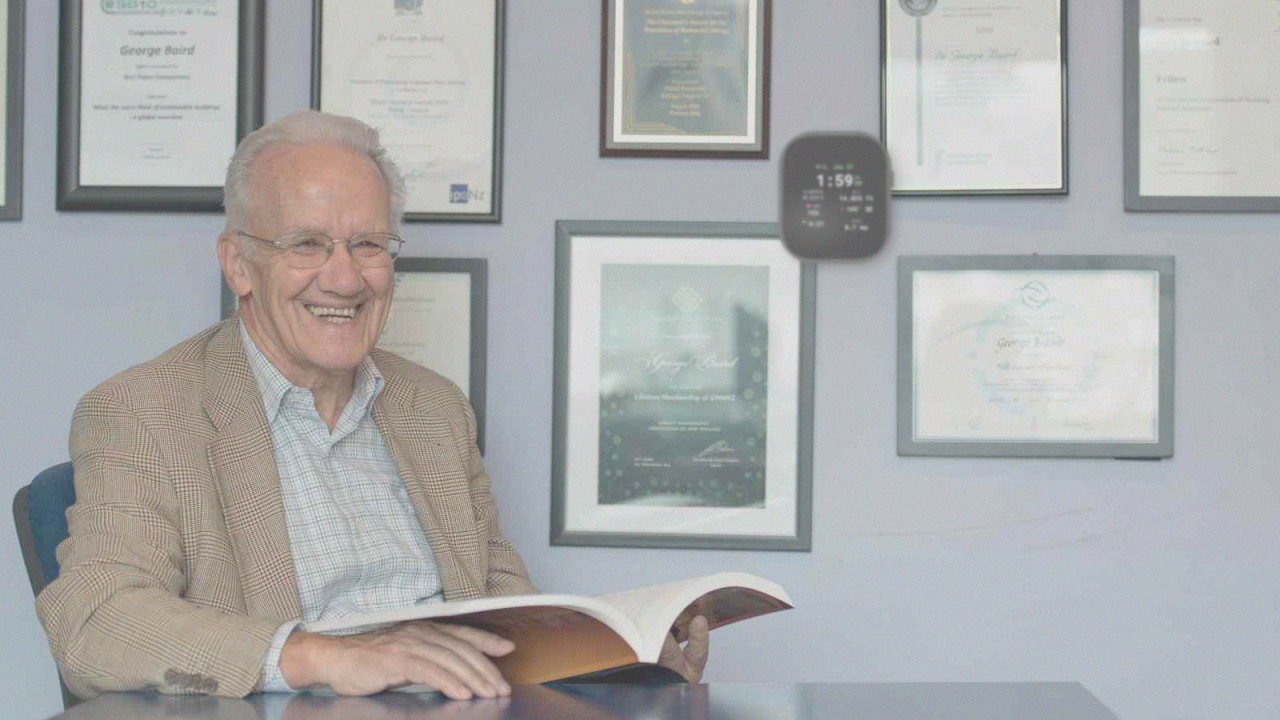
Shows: **1:59**
